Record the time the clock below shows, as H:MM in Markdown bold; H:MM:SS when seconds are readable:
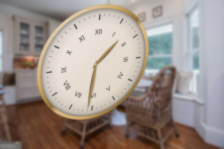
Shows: **1:31**
